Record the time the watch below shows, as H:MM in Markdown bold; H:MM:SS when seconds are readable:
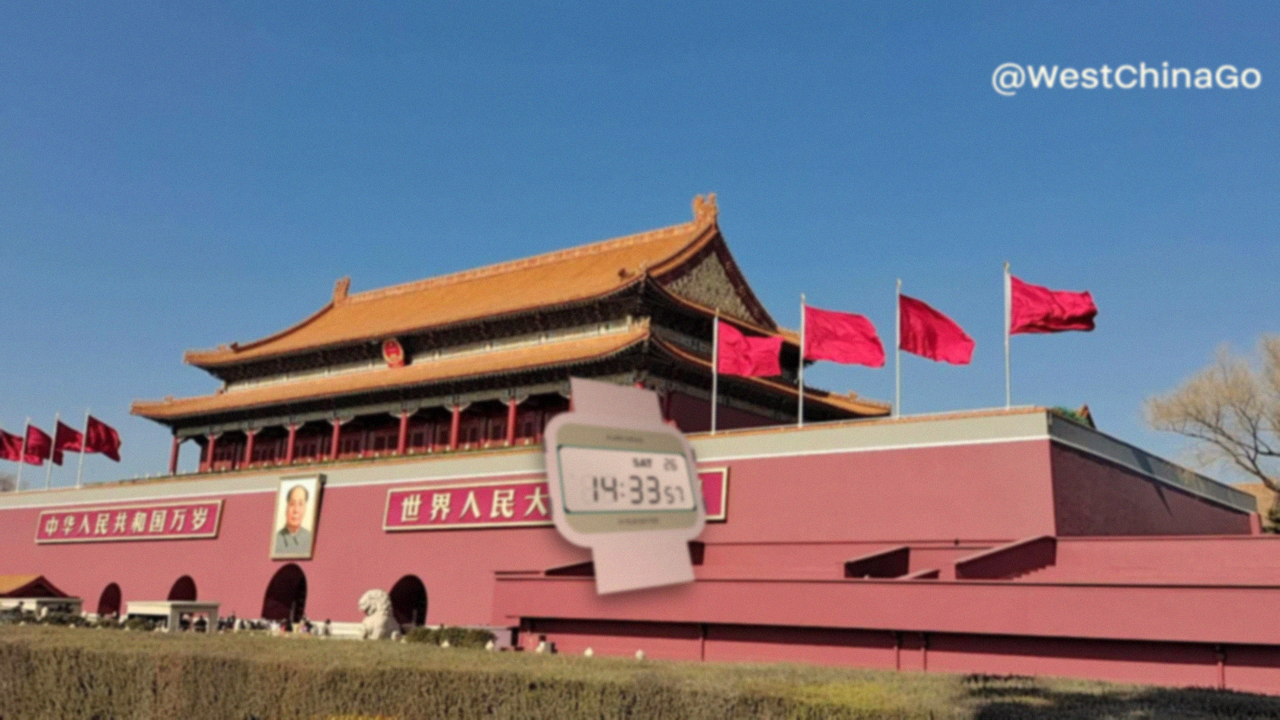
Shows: **14:33:57**
